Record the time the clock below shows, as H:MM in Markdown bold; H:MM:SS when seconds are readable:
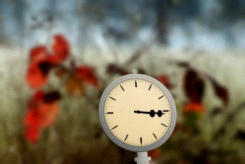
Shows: **3:16**
